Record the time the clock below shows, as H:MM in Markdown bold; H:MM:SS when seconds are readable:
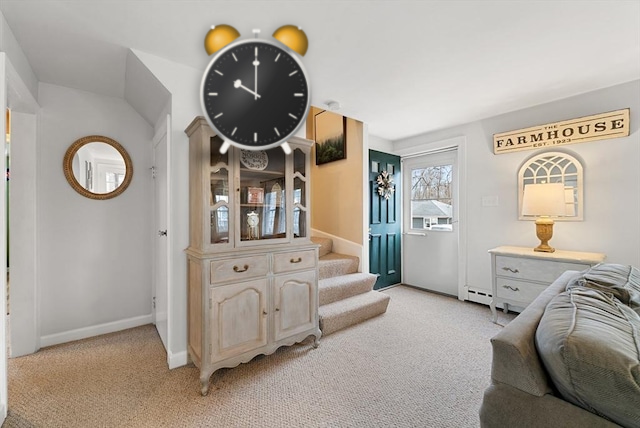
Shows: **10:00**
